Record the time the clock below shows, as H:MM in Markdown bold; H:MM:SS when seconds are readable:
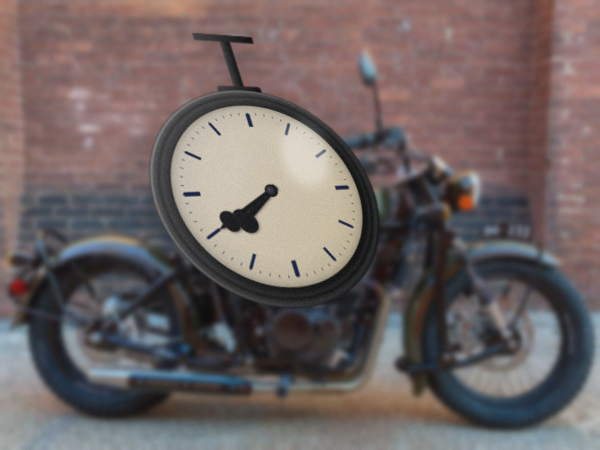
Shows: **7:40**
